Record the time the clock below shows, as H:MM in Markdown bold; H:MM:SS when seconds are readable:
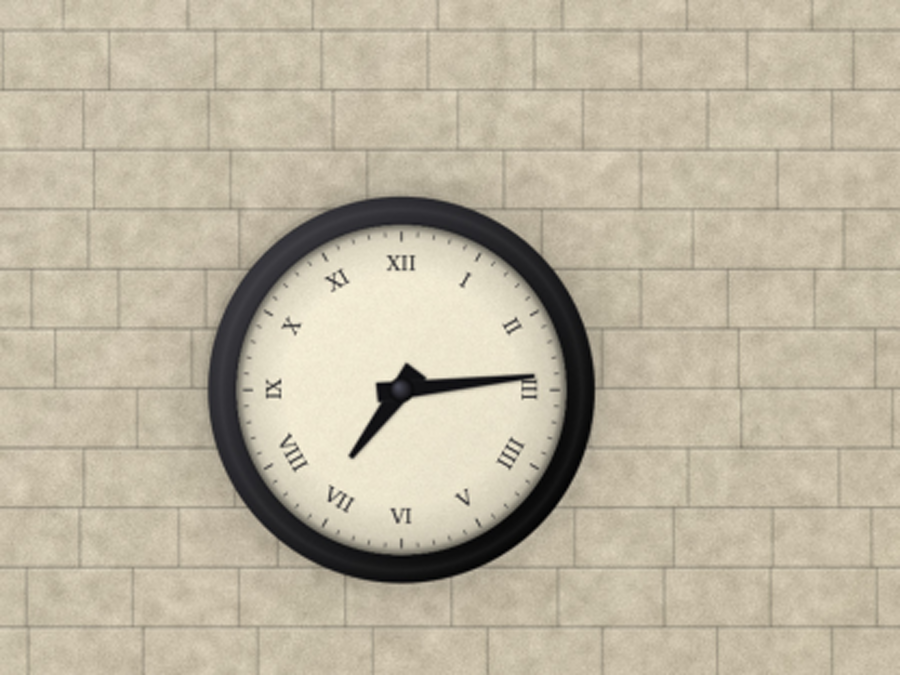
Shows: **7:14**
